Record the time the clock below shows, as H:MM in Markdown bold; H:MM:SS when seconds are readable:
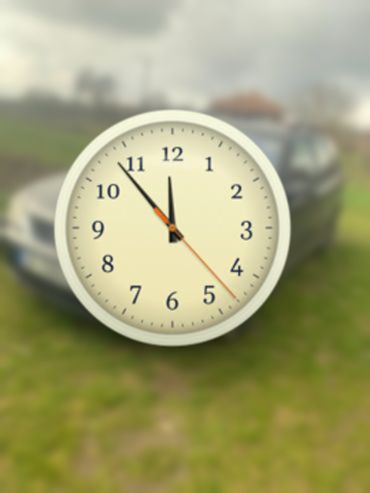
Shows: **11:53:23**
